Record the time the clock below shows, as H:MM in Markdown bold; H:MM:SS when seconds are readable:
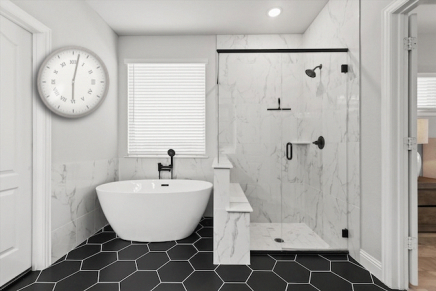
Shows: **6:02**
